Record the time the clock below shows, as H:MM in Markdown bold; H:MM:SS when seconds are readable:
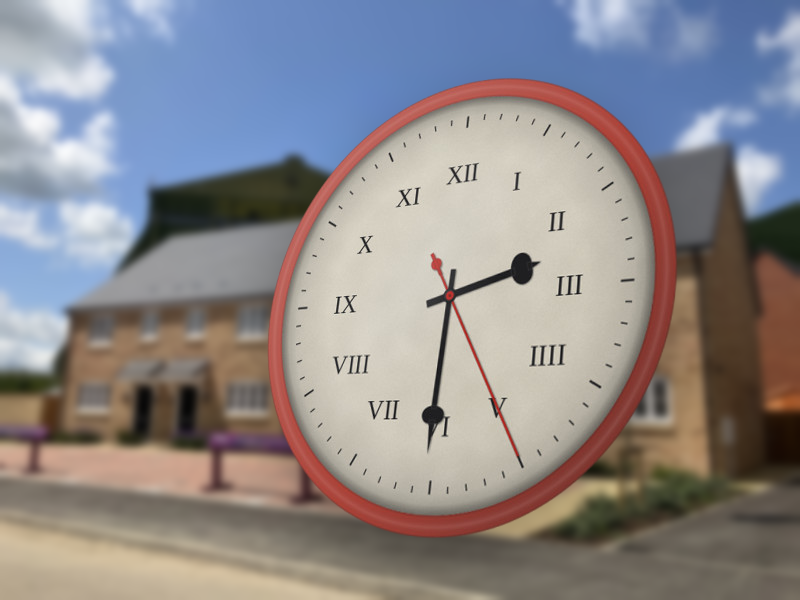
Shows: **2:30:25**
